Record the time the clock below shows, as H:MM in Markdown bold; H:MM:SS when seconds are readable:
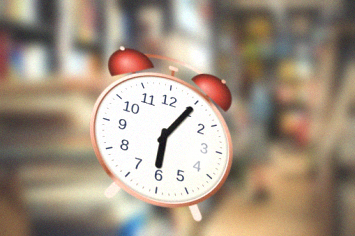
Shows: **6:05**
